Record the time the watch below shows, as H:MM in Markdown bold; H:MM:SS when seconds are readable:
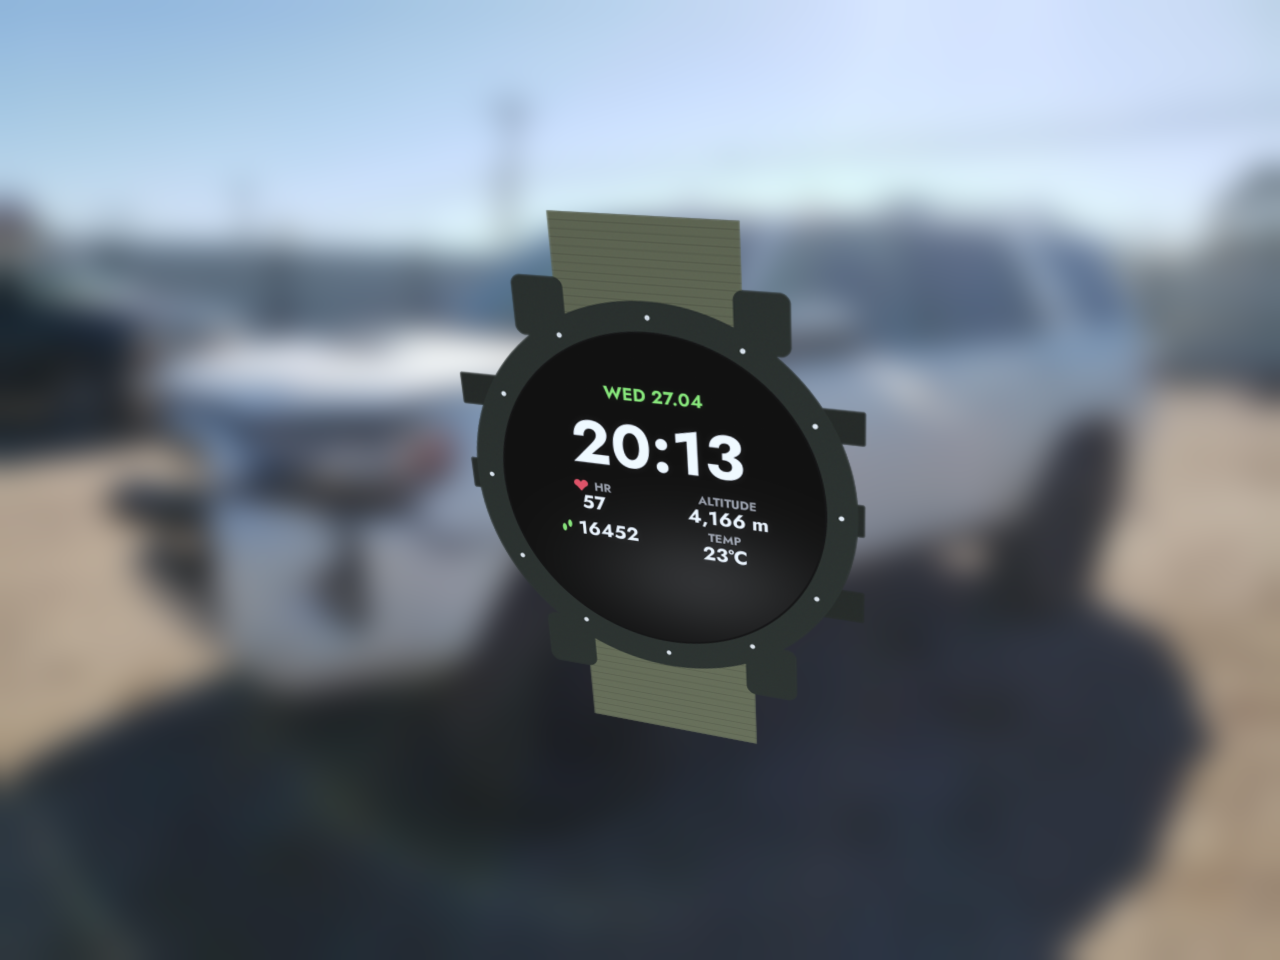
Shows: **20:13**
